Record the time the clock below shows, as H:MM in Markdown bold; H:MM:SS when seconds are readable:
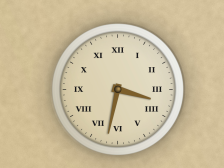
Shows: **3:32**
